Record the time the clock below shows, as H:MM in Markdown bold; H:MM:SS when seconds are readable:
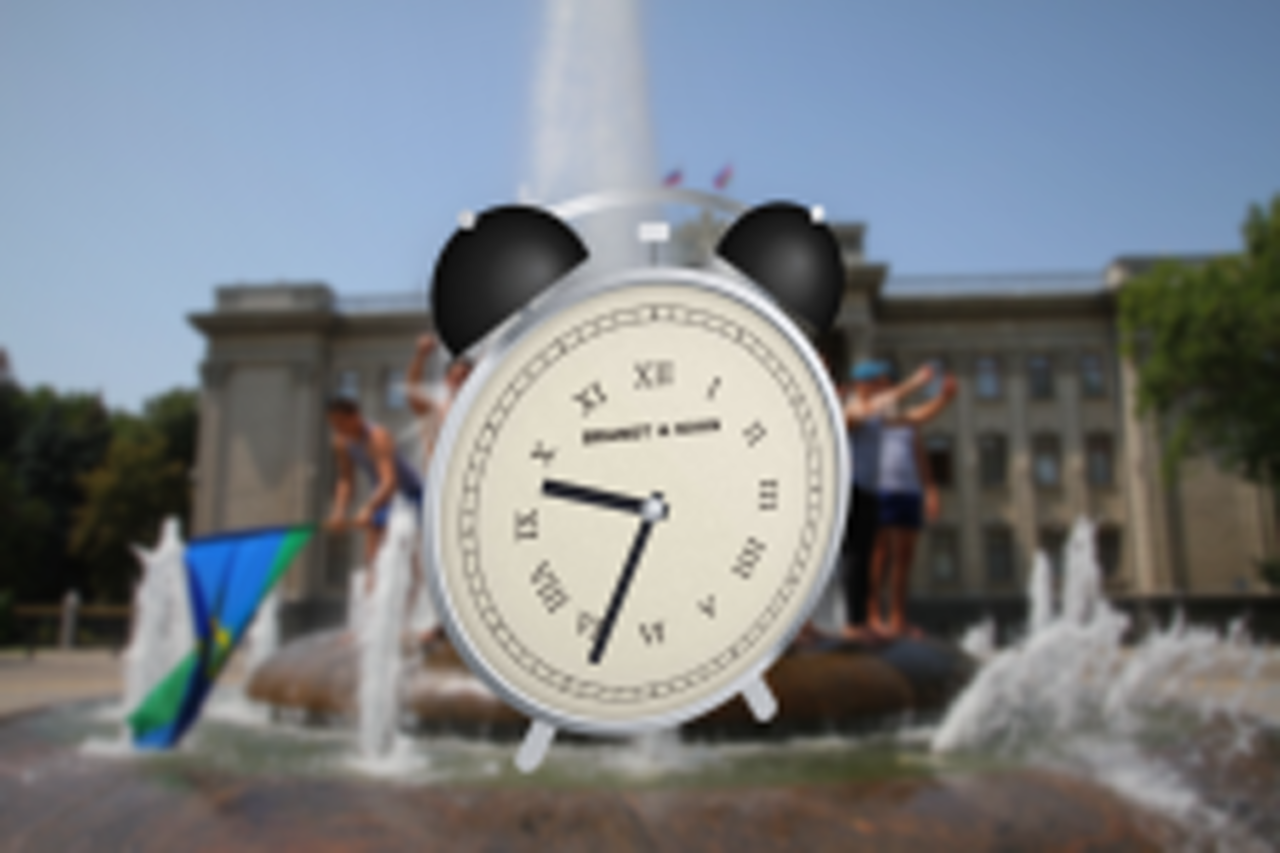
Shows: **9:34**
